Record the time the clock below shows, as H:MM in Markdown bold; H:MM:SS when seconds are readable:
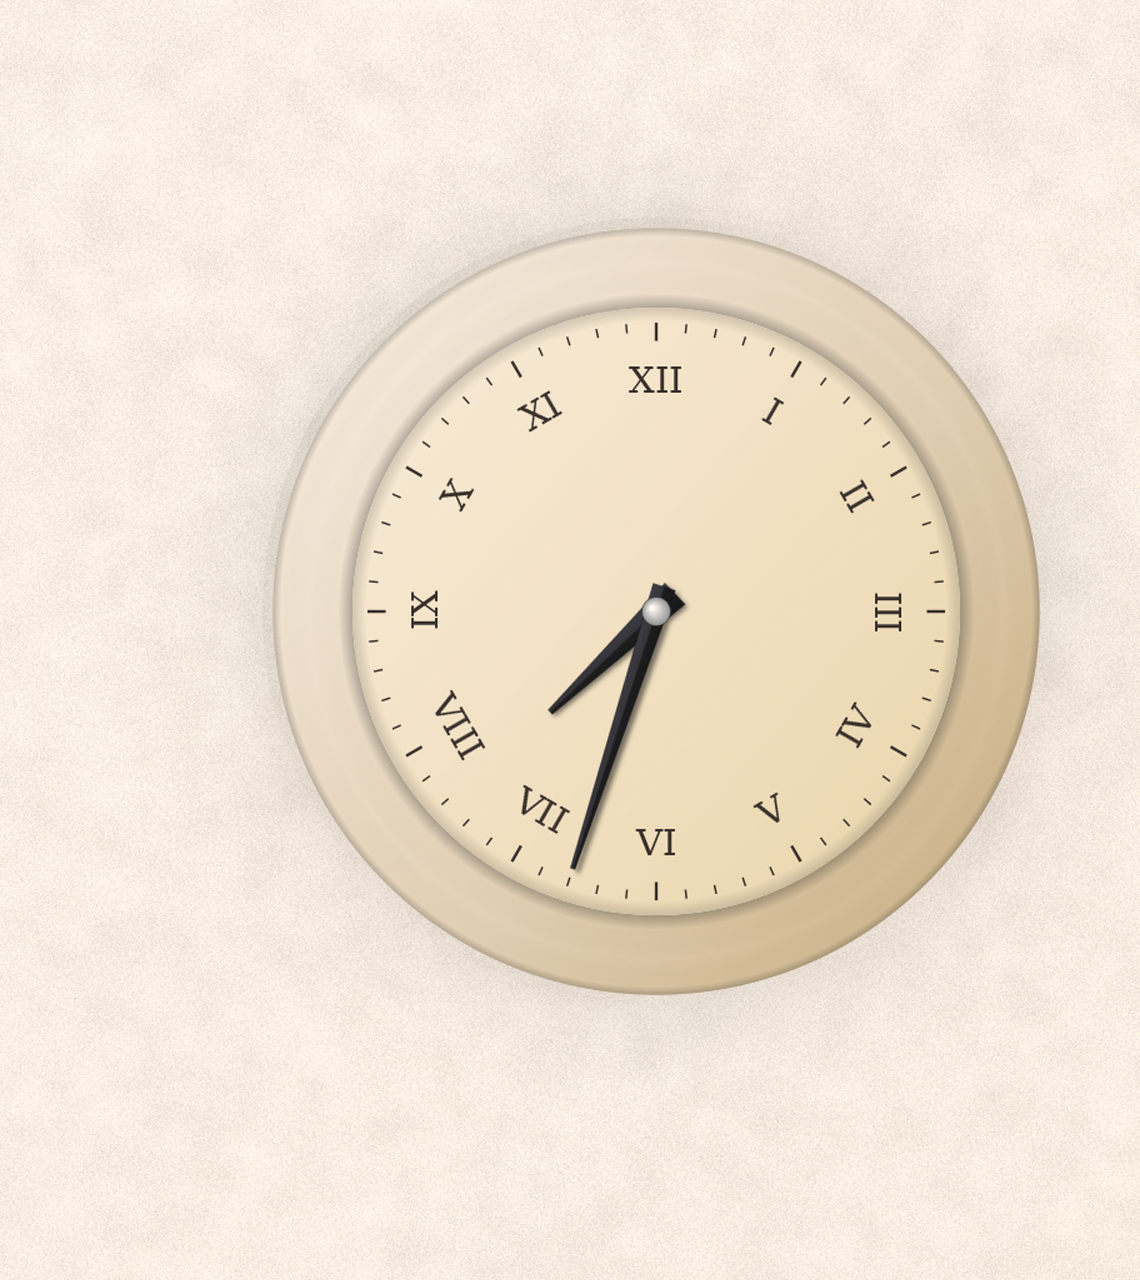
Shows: **7:33**
